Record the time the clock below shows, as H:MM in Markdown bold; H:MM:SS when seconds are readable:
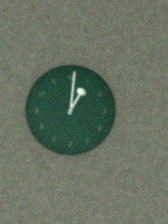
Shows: **1:01**
